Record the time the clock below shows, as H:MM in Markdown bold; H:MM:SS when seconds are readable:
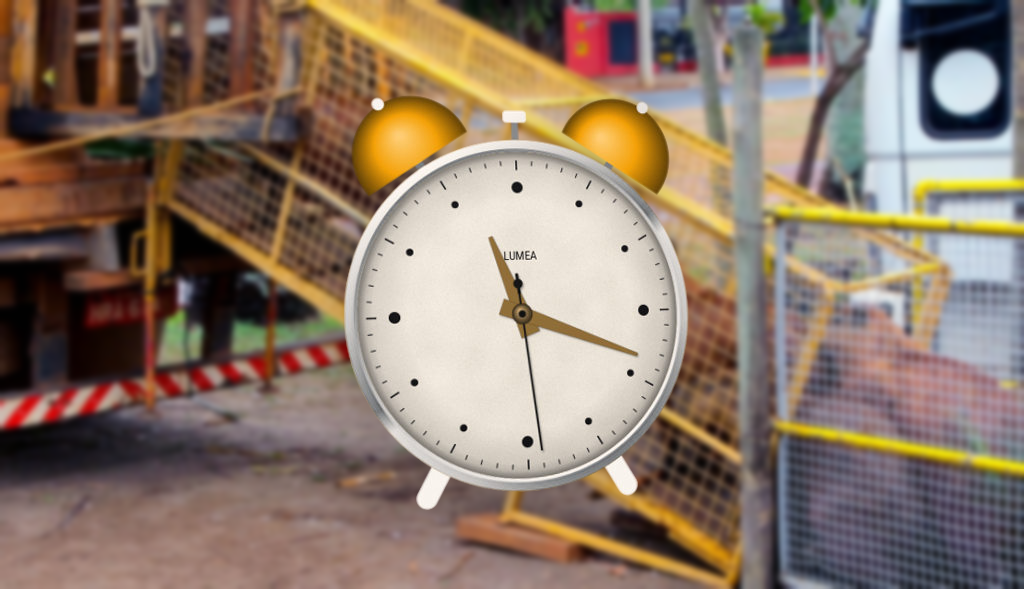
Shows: **11:18:29**
